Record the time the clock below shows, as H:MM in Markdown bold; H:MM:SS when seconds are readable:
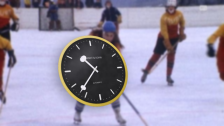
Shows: **10:37**
